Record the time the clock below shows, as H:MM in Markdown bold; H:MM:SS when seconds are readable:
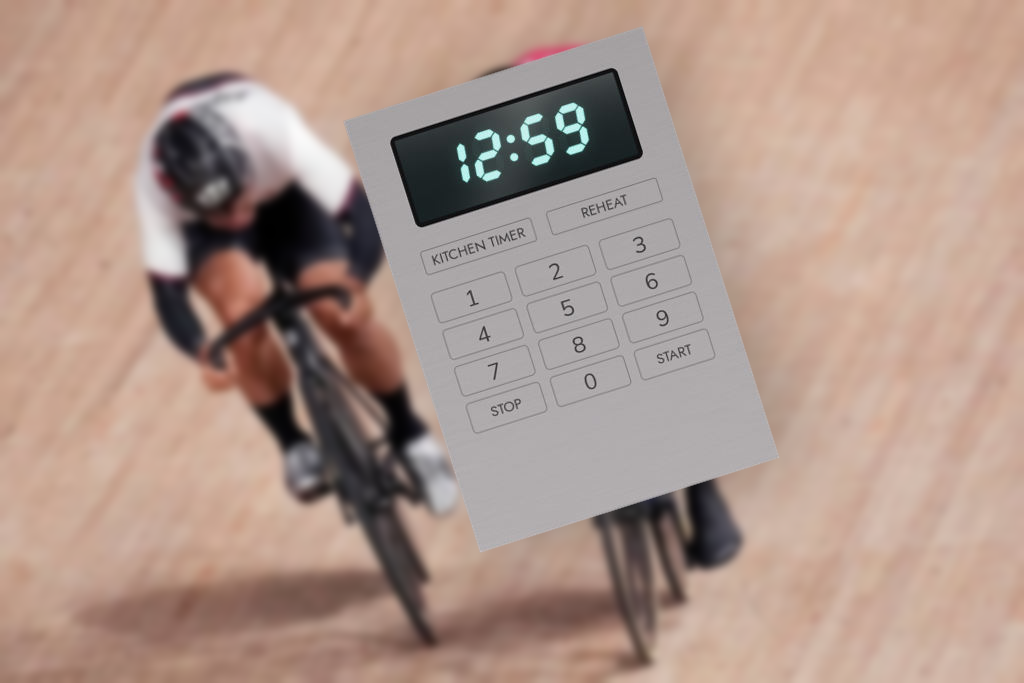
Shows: **12:59**
